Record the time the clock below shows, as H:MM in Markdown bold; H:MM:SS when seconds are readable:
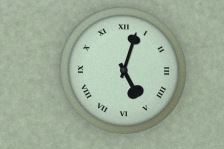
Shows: **5:03**
